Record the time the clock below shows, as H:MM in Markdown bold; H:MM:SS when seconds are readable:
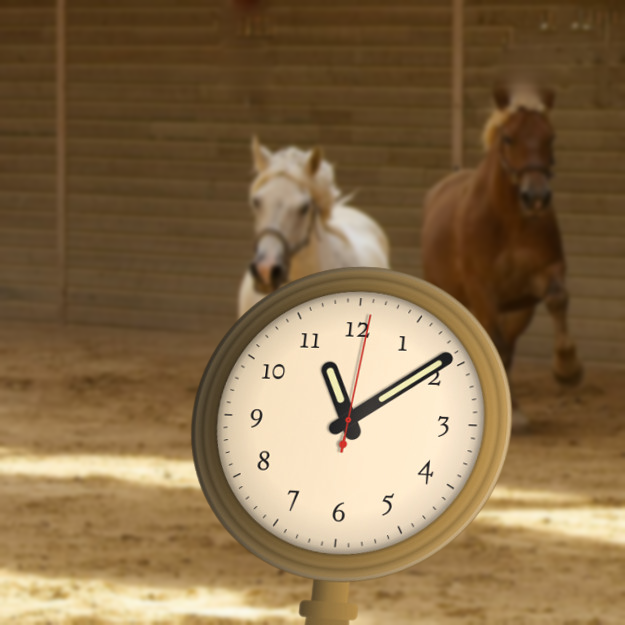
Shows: **11:09:01**
